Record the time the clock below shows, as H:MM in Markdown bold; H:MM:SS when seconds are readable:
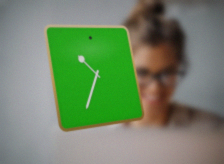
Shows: **10:35**
